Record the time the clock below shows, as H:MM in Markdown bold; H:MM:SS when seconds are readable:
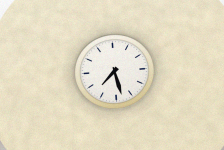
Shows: **7:28**
